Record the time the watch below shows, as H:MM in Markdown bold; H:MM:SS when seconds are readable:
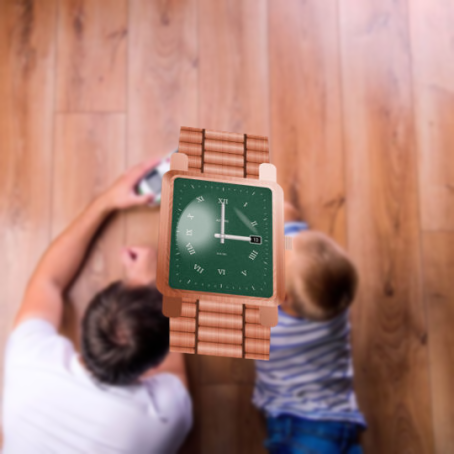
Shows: **3:00**
